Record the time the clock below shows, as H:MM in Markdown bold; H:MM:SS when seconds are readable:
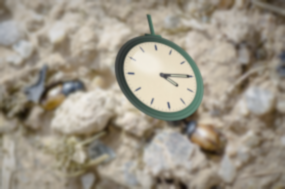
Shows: **4:15**
